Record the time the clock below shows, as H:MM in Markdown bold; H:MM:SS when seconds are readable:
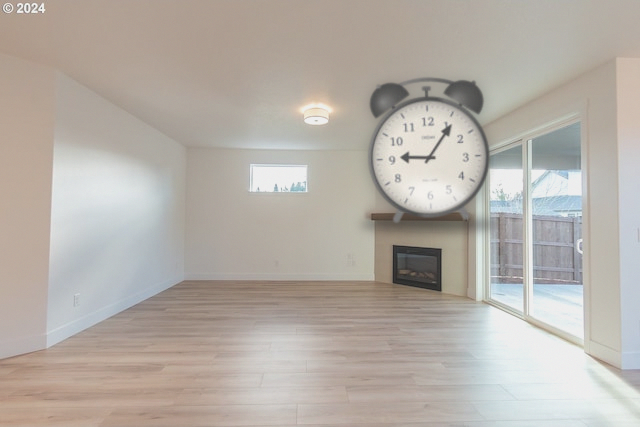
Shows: **9:06**
